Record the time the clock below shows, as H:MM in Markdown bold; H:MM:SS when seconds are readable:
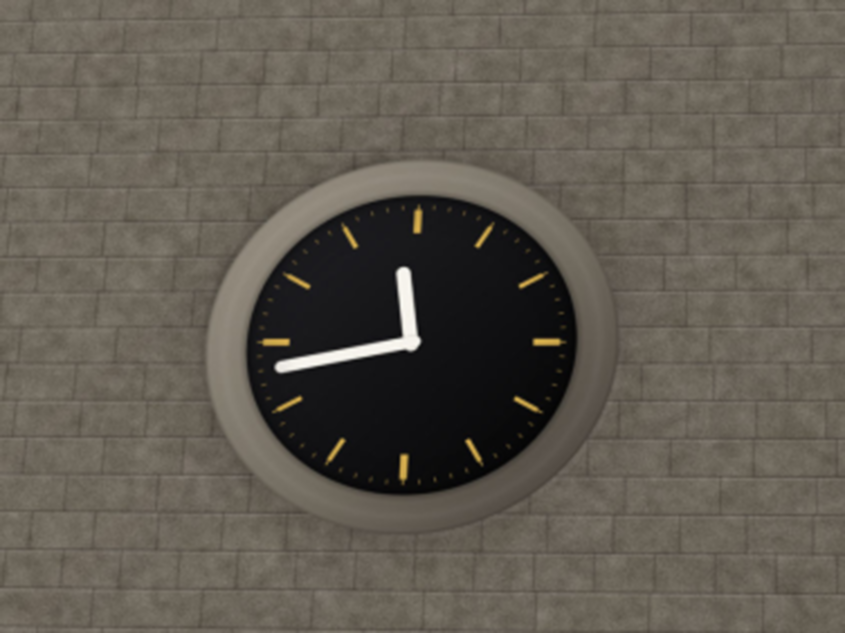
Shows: **11:43**
